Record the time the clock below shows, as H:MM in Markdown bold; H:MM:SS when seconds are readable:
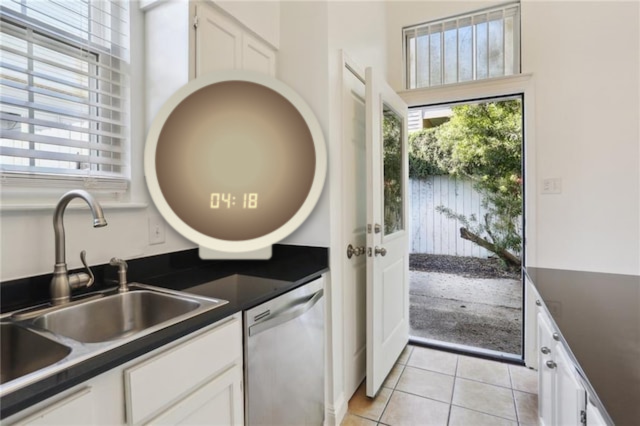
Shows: **4:18**
